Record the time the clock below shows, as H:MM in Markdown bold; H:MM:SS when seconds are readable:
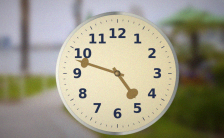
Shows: **4:48**
